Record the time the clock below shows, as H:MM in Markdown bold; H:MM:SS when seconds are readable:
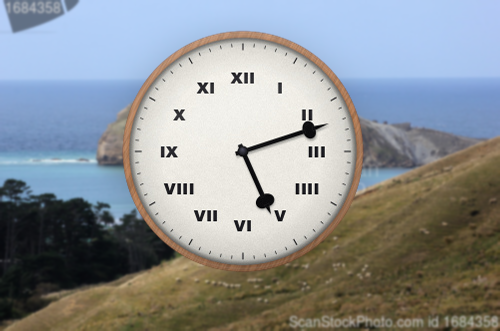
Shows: **5:12**
